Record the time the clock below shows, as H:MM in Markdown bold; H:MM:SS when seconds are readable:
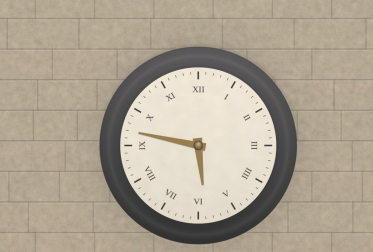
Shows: **5:47**
